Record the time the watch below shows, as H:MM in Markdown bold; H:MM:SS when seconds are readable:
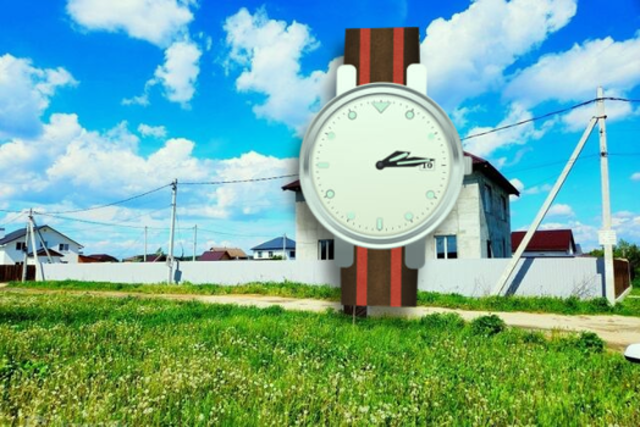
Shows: **2:14**
